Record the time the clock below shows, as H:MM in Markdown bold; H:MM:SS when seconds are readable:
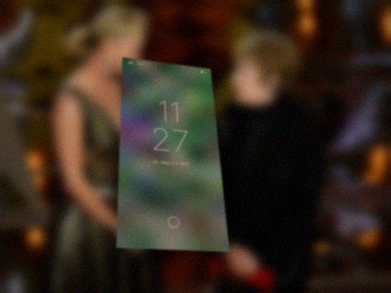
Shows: **11:27**
